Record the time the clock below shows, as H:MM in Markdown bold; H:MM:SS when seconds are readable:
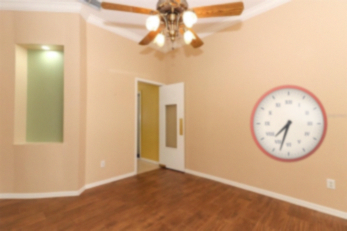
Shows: **7:33**
